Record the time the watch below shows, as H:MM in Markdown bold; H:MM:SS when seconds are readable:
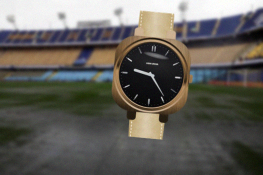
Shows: **9:24**
